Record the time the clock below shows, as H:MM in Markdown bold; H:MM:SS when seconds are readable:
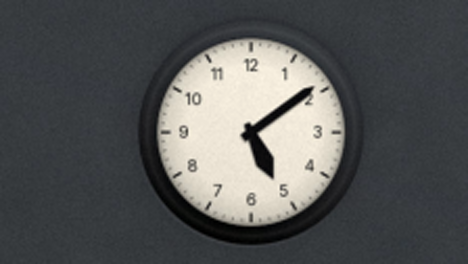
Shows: **5:09**
